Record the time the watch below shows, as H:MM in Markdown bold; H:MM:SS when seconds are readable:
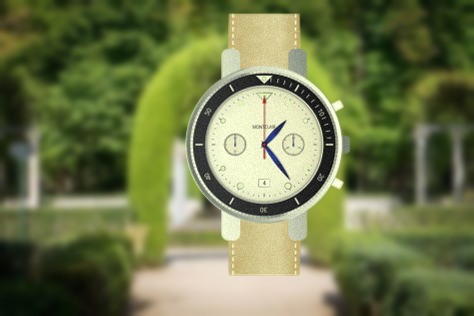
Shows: **1:24**
